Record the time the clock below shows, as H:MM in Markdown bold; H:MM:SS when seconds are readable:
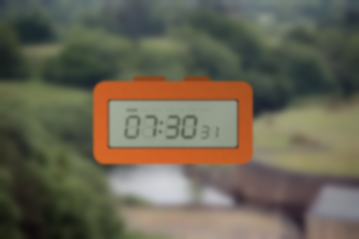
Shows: **7:30:31**
